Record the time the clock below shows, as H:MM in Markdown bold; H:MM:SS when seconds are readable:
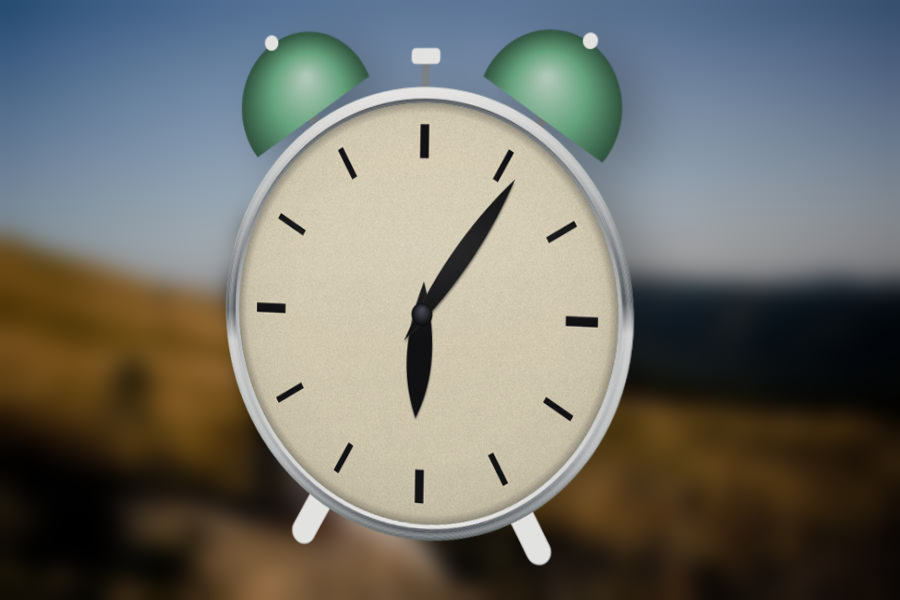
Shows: **6:06**
